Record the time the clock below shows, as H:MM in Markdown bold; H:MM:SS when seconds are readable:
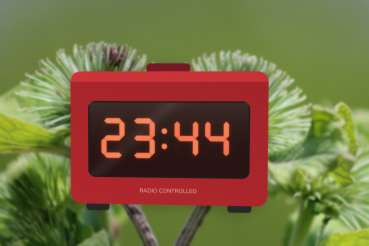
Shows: **23:44**
